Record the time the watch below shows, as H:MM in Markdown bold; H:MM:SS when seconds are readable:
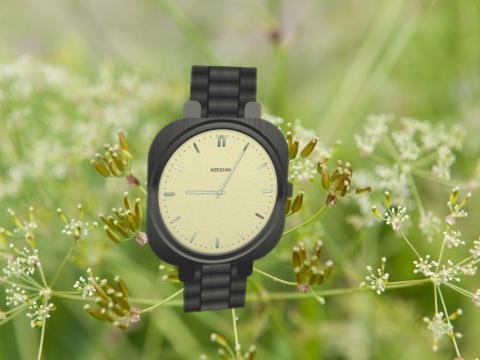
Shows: **9:05**
